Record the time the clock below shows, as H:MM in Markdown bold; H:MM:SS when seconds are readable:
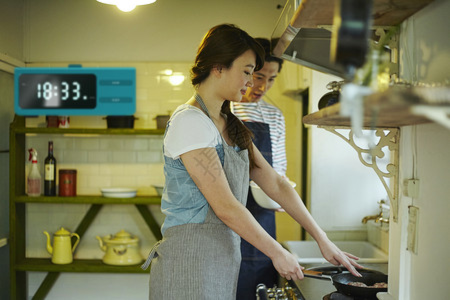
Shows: **18:33**
